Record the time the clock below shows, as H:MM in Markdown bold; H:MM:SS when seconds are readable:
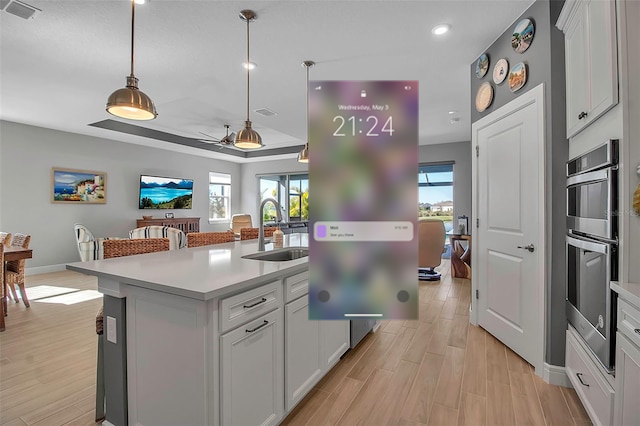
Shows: **21:24**
